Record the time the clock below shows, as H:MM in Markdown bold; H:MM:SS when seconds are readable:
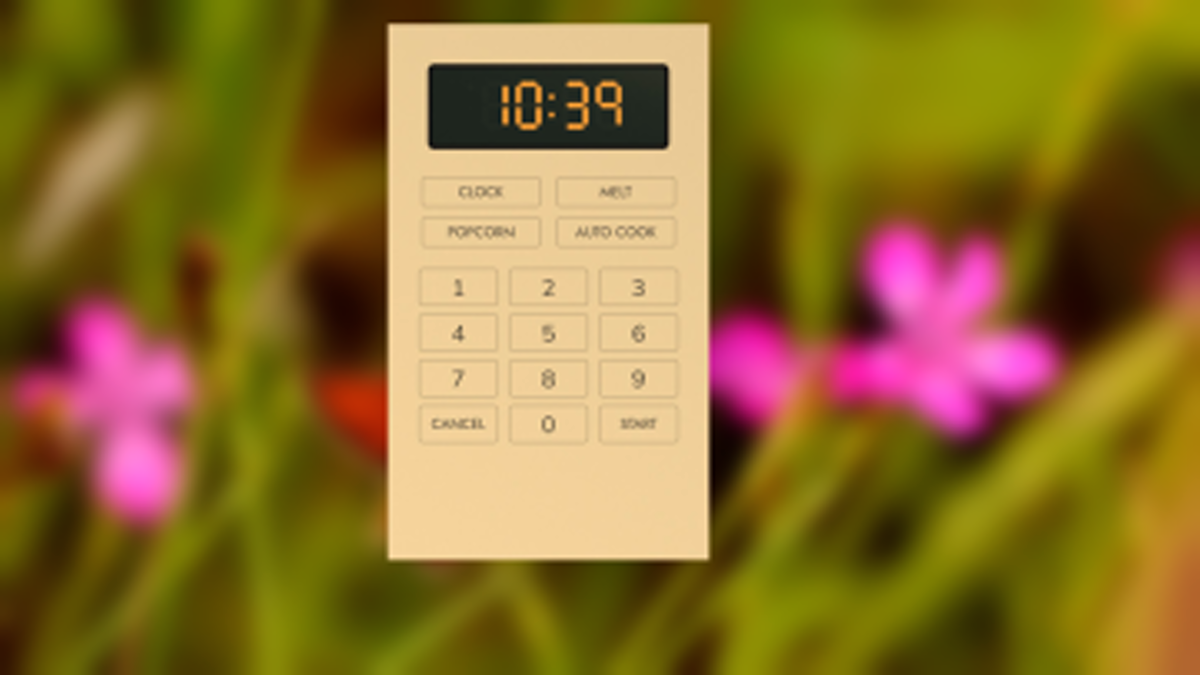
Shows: **10:39**
